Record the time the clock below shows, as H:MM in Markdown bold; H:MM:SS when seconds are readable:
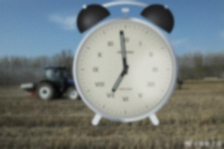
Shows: **6:59**
